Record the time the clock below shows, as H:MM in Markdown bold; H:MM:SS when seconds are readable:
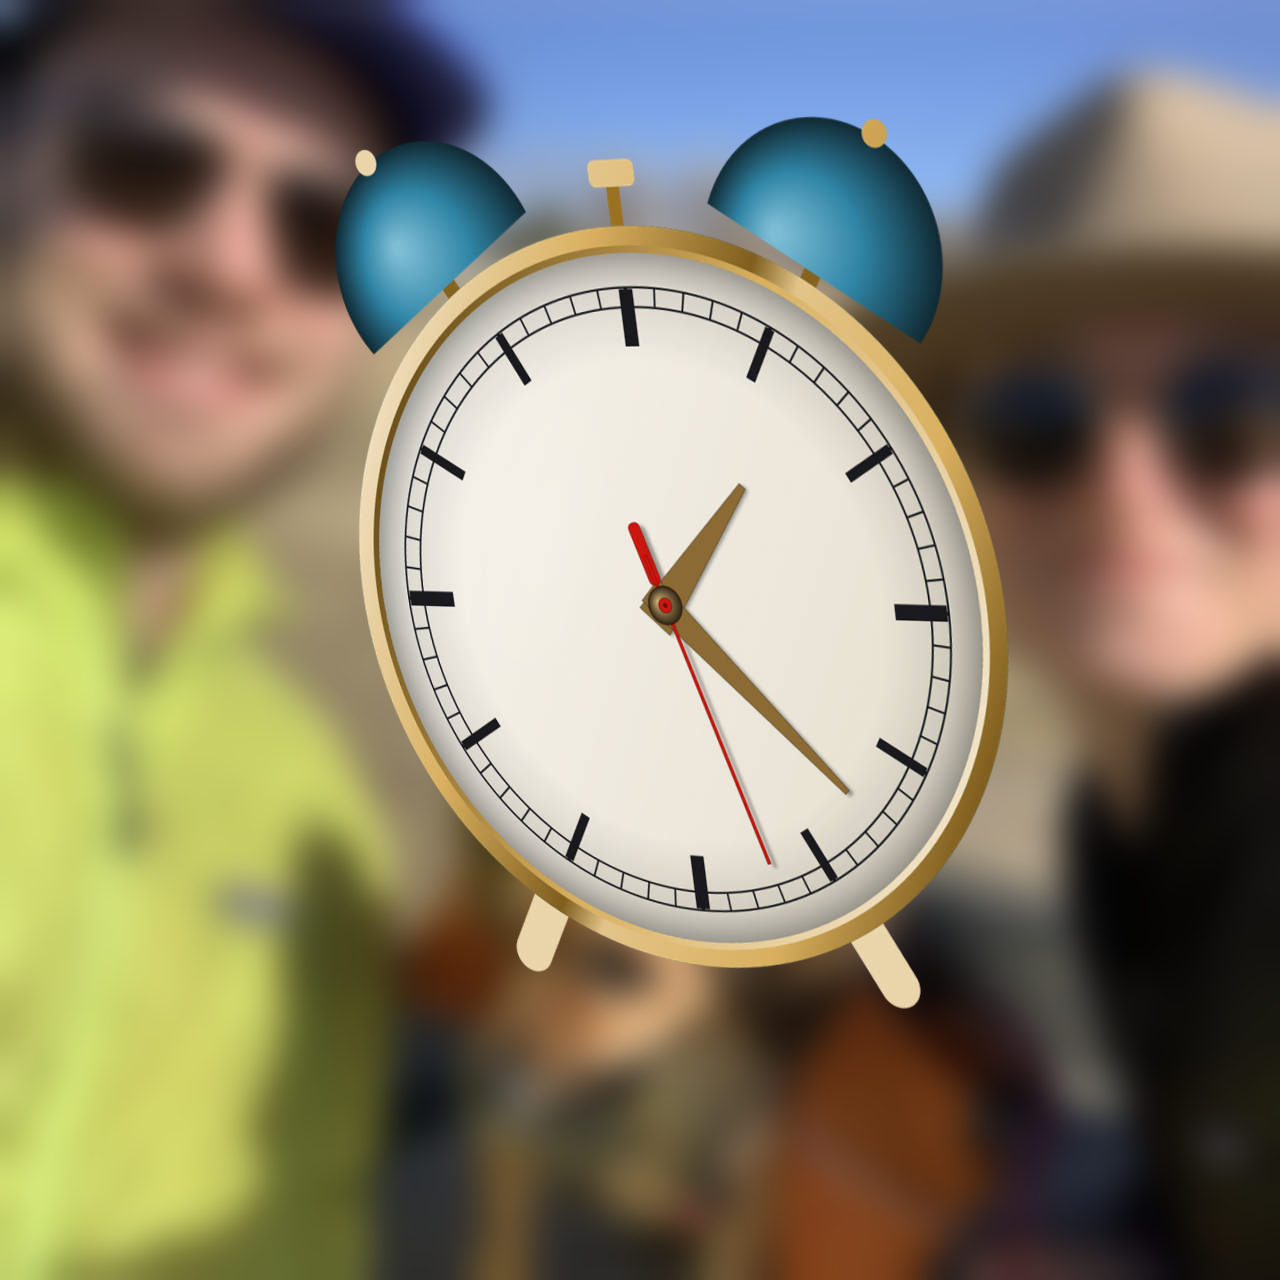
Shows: **1:22:27**
